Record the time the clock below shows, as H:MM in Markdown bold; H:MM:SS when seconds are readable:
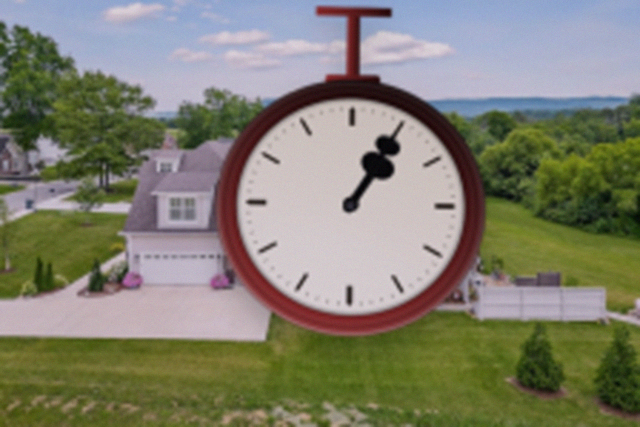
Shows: **1:05**
